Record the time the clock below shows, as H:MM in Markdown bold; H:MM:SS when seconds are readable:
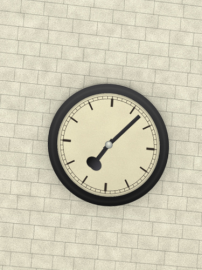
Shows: **7:07**
